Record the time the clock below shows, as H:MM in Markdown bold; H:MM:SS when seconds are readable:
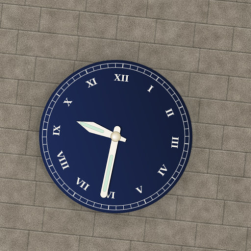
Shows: **9:31**
